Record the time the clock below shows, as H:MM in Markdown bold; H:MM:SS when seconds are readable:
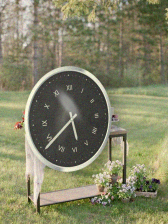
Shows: **5:39**
